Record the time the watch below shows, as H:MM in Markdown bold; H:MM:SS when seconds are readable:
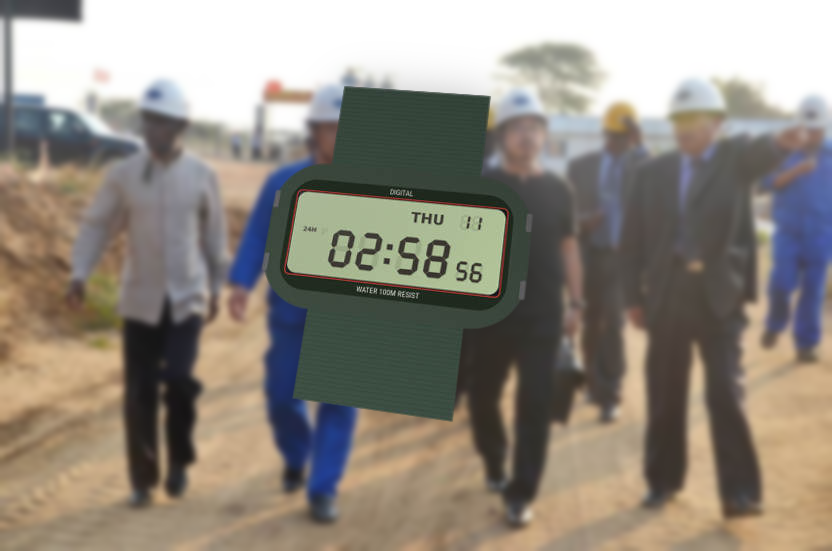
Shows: **2:58:56**
